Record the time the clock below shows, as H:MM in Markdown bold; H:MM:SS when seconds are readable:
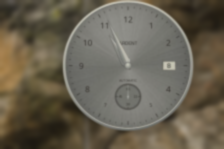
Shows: **10:56**
